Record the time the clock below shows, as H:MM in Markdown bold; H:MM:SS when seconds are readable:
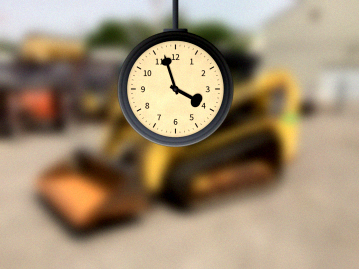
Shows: **3:57**
